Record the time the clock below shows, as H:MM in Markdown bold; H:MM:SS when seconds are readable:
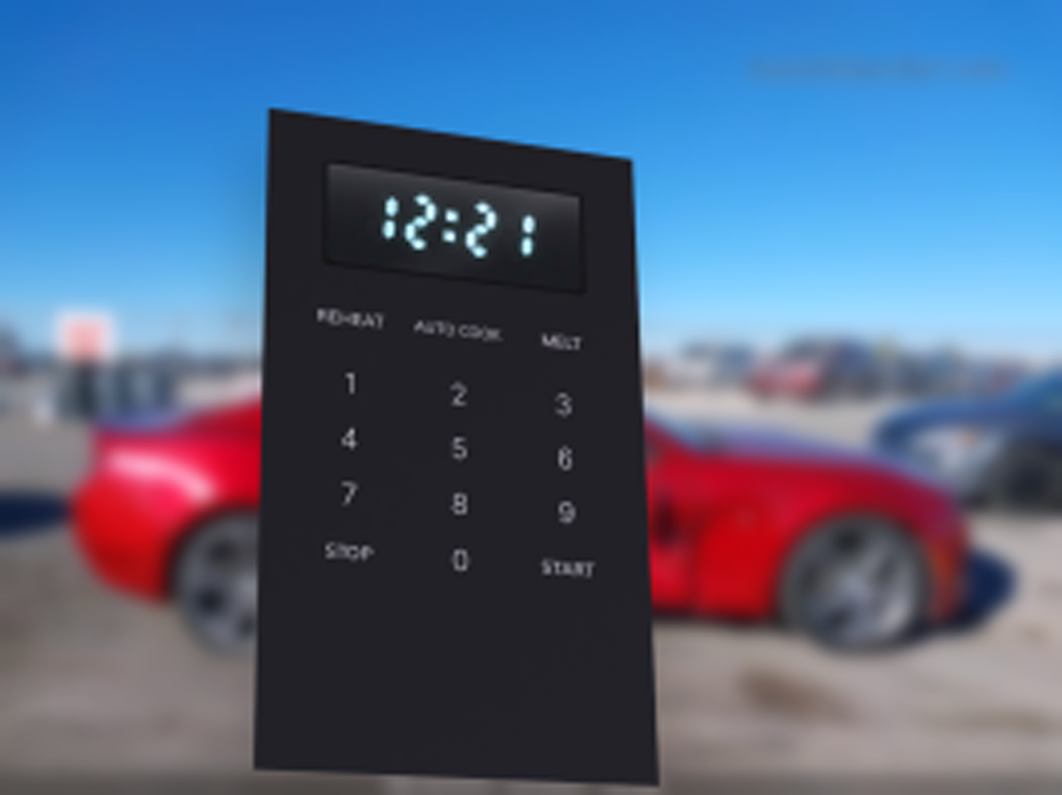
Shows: **12:21**
